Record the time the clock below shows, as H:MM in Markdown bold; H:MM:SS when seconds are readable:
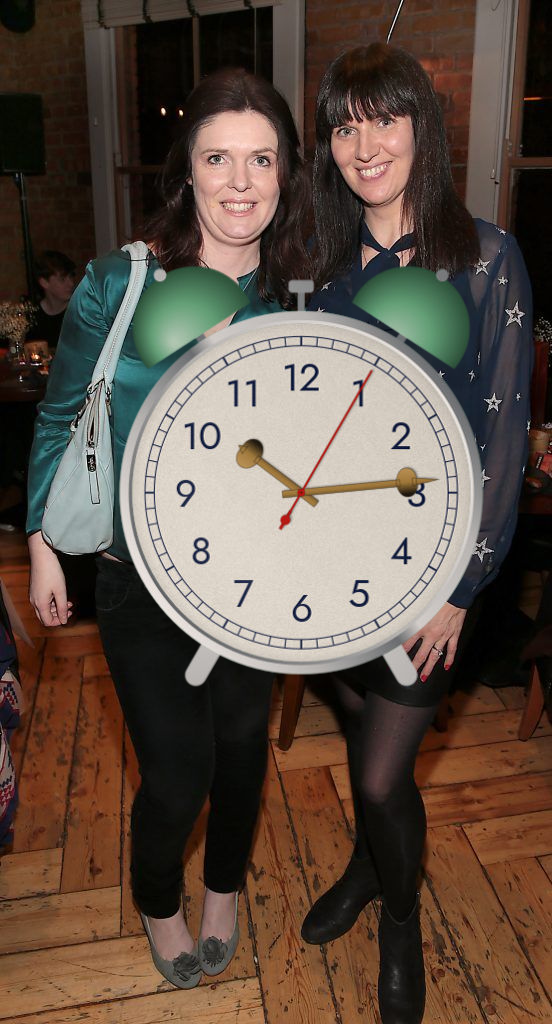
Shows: **10:14:05**
